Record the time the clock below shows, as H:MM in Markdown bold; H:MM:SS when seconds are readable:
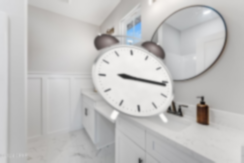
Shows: **9:16**
